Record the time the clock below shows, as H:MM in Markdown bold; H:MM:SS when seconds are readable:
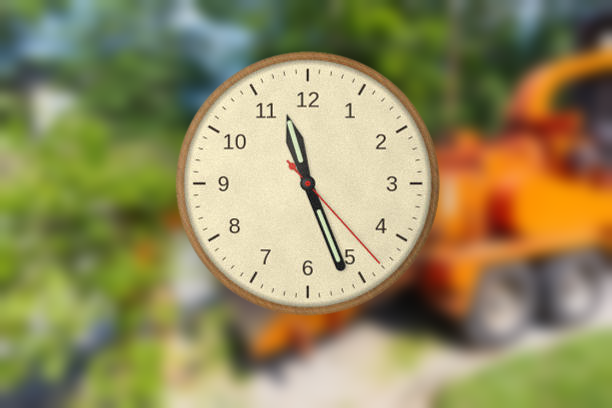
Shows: **11:26:23**
